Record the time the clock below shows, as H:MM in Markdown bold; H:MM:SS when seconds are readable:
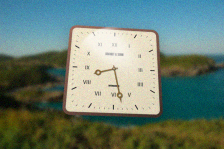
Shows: **8:28**
